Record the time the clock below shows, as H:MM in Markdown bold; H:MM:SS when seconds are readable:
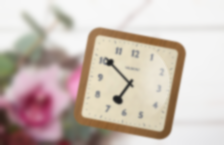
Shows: **6:51**
